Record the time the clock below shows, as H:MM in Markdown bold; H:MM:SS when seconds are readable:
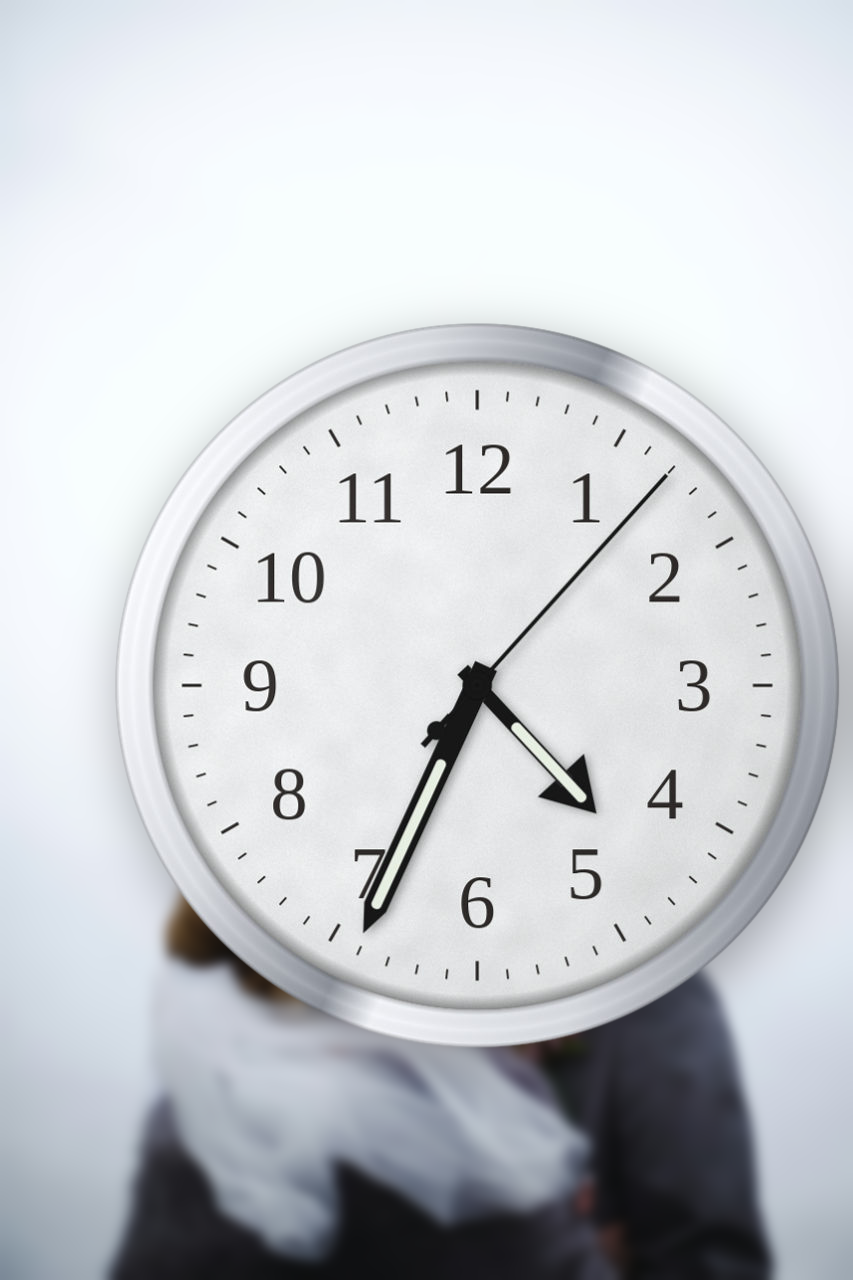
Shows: **4:34:07**
